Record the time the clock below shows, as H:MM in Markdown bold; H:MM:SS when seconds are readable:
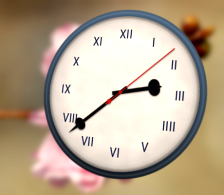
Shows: **2:38:08**
